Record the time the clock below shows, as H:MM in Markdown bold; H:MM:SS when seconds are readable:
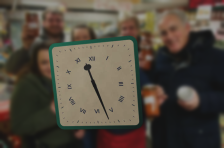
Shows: **11:27**
